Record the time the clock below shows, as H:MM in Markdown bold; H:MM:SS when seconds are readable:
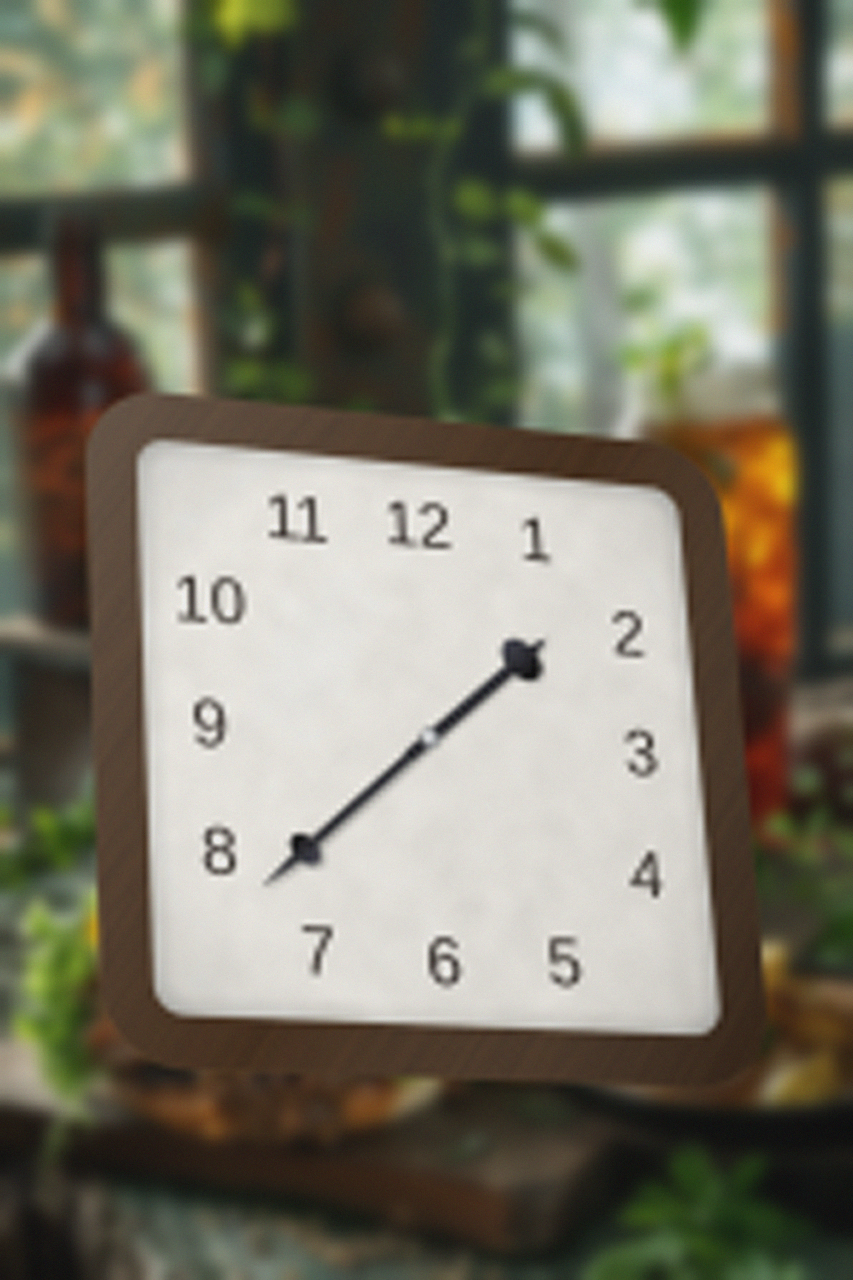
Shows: **1:38**
